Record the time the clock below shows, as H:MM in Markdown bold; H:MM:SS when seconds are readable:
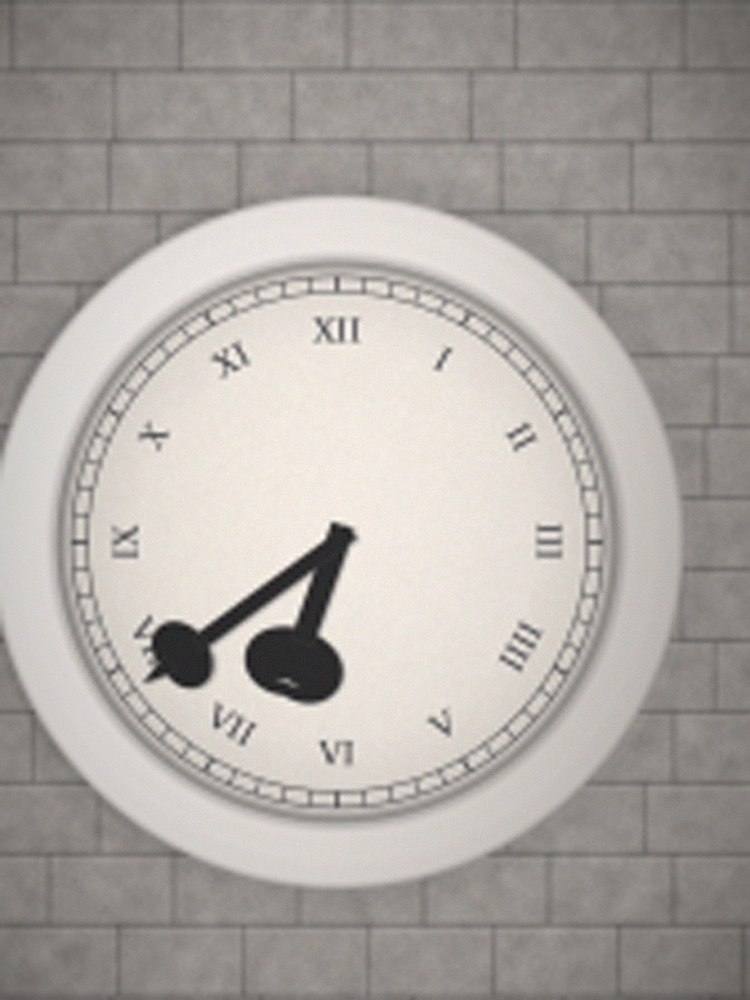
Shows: **6:39**
